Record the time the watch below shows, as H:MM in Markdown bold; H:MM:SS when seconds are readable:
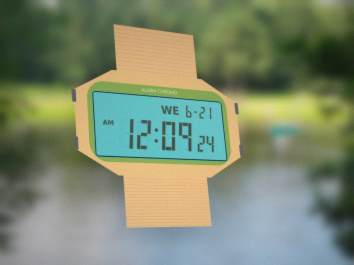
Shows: **12:09:24**
